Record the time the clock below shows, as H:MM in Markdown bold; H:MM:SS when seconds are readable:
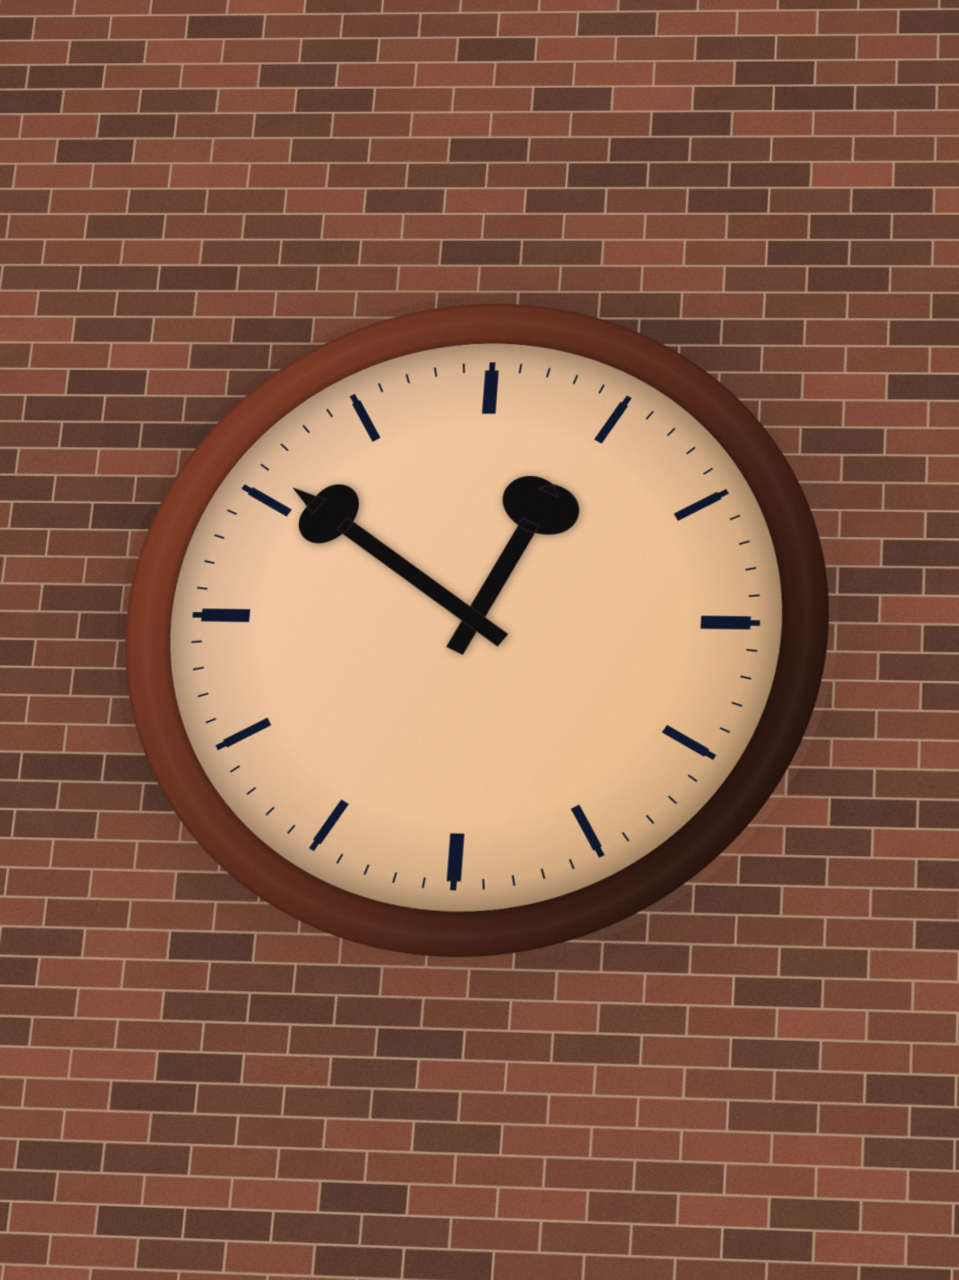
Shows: **12:51**
